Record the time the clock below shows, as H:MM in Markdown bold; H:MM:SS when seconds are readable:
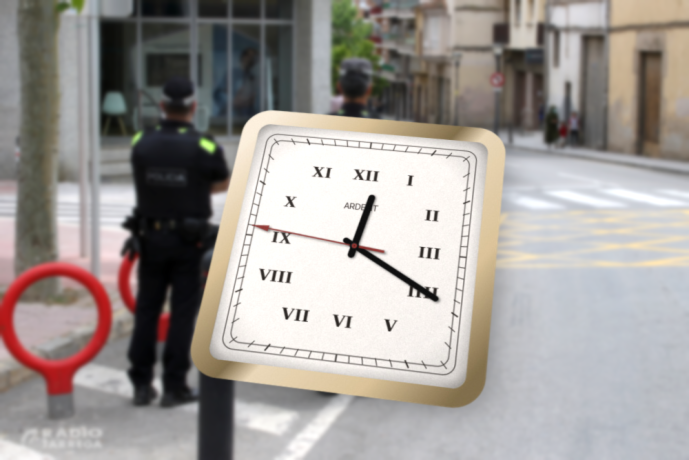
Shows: **12:19:46**
